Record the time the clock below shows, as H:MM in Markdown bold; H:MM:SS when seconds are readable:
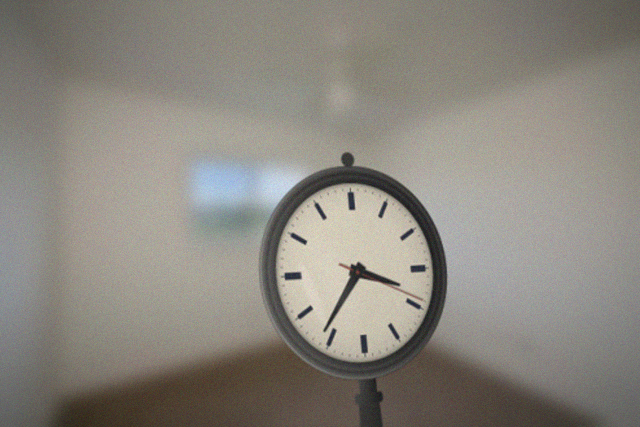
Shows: **3:36:19**
